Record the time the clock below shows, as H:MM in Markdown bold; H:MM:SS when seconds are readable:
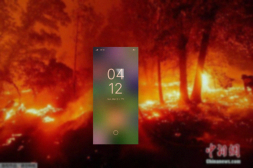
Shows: **4:12**
